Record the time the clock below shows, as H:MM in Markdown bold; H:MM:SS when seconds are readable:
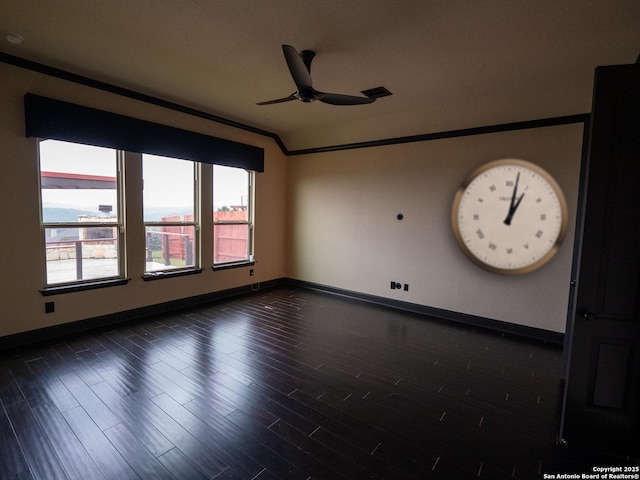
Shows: **1:02**
